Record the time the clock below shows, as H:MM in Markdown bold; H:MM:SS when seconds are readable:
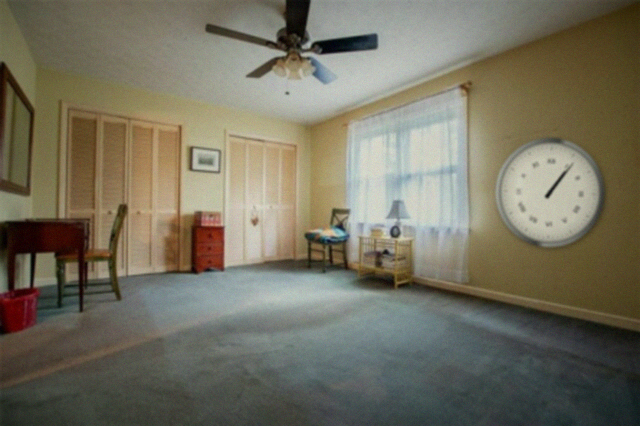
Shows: **1:06**
